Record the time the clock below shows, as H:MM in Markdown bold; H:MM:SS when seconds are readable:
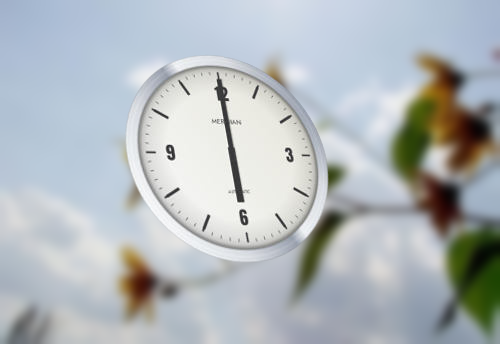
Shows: **6:00**
